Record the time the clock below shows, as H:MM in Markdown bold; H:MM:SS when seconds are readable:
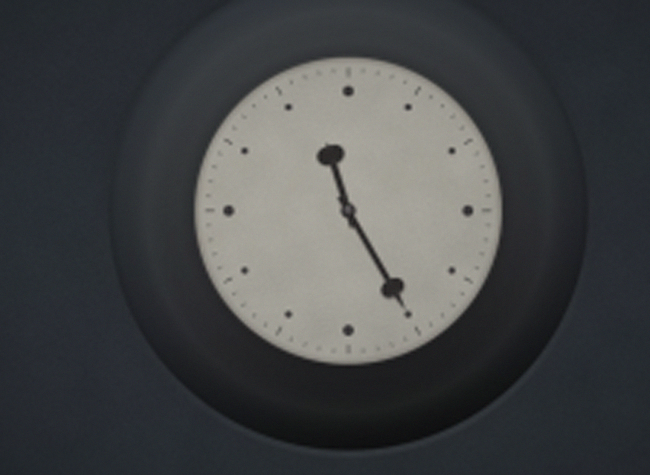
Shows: **11:25**
